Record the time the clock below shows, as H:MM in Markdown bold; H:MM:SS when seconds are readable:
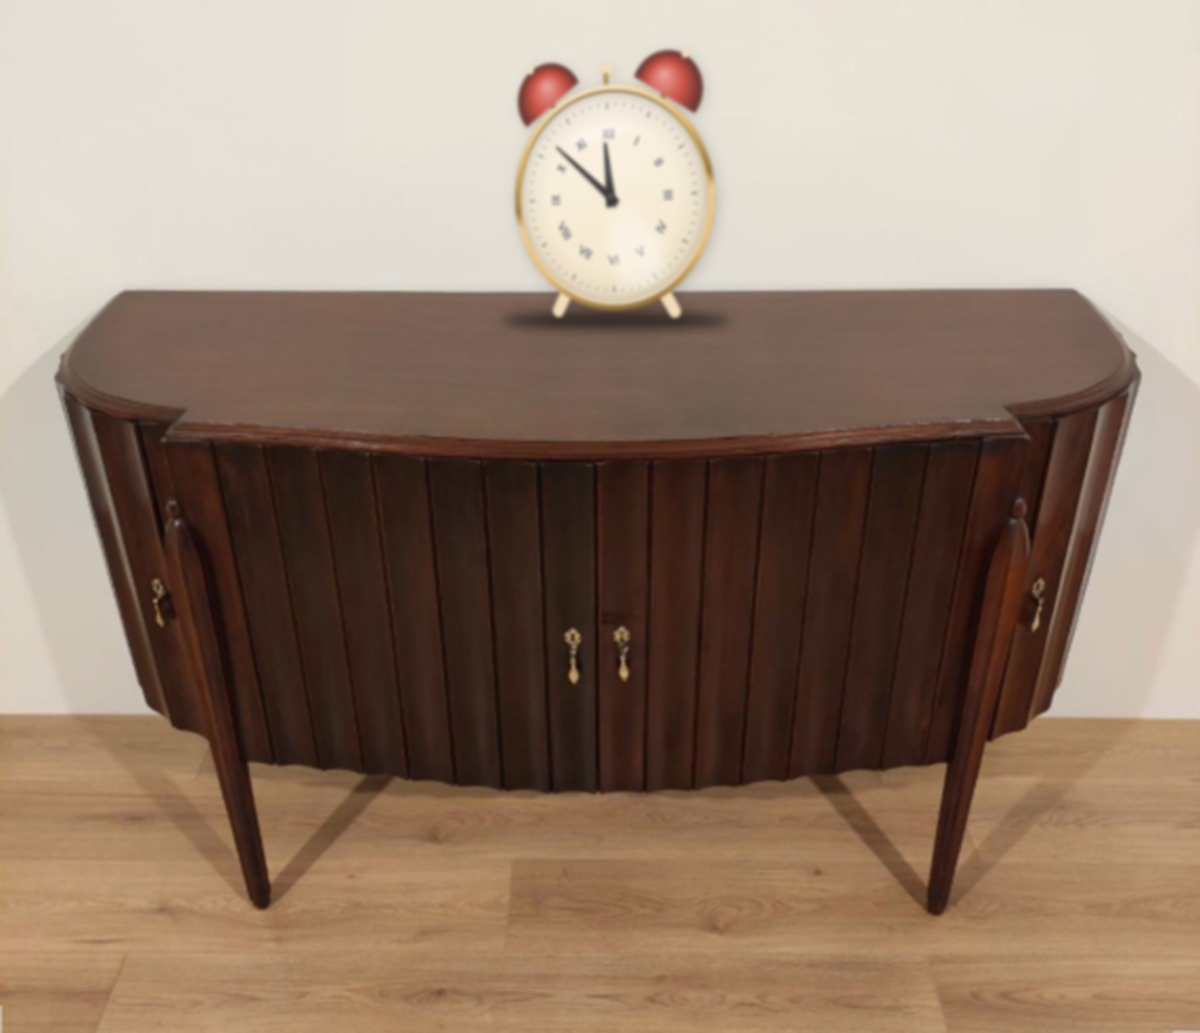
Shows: **11:52**
